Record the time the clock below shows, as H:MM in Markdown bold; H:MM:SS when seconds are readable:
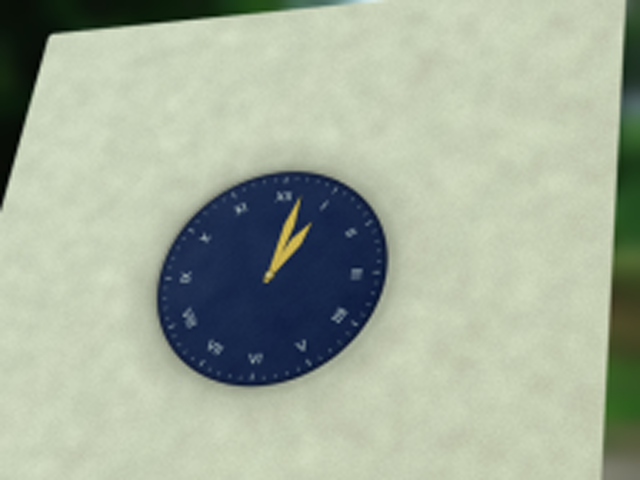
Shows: **1:02**
